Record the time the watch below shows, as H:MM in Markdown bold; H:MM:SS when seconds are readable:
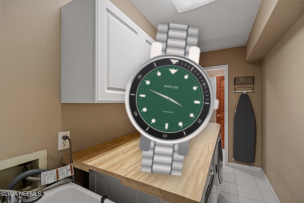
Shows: **3:48**
